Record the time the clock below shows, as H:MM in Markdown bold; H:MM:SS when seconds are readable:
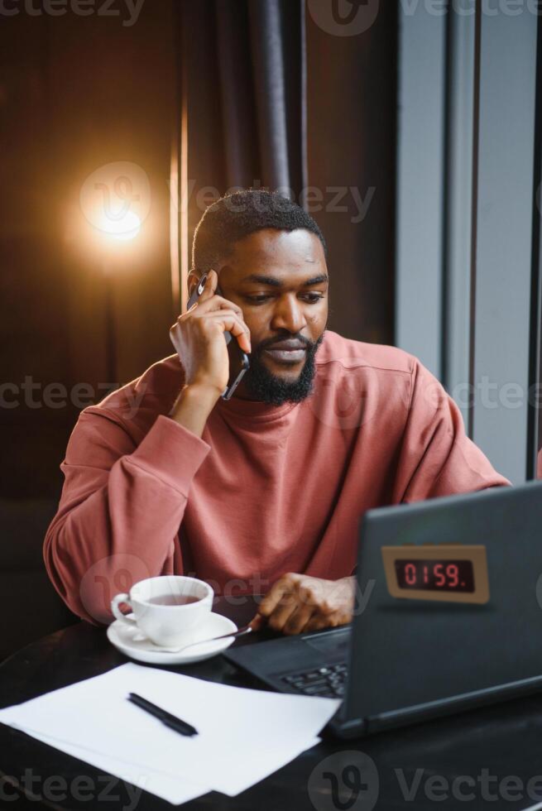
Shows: **1:59**
